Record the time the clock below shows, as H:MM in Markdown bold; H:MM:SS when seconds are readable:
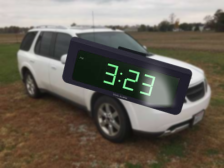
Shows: **3:23**
